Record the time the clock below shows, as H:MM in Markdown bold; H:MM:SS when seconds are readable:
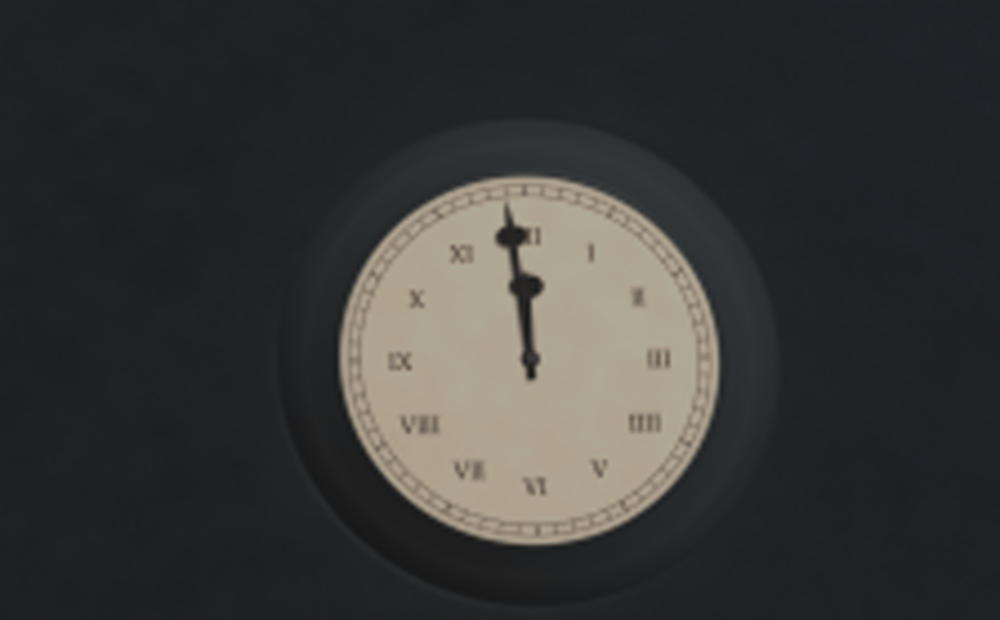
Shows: **11:59**
